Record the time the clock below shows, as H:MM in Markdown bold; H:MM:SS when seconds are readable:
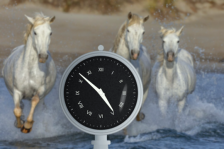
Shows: **4:52**
